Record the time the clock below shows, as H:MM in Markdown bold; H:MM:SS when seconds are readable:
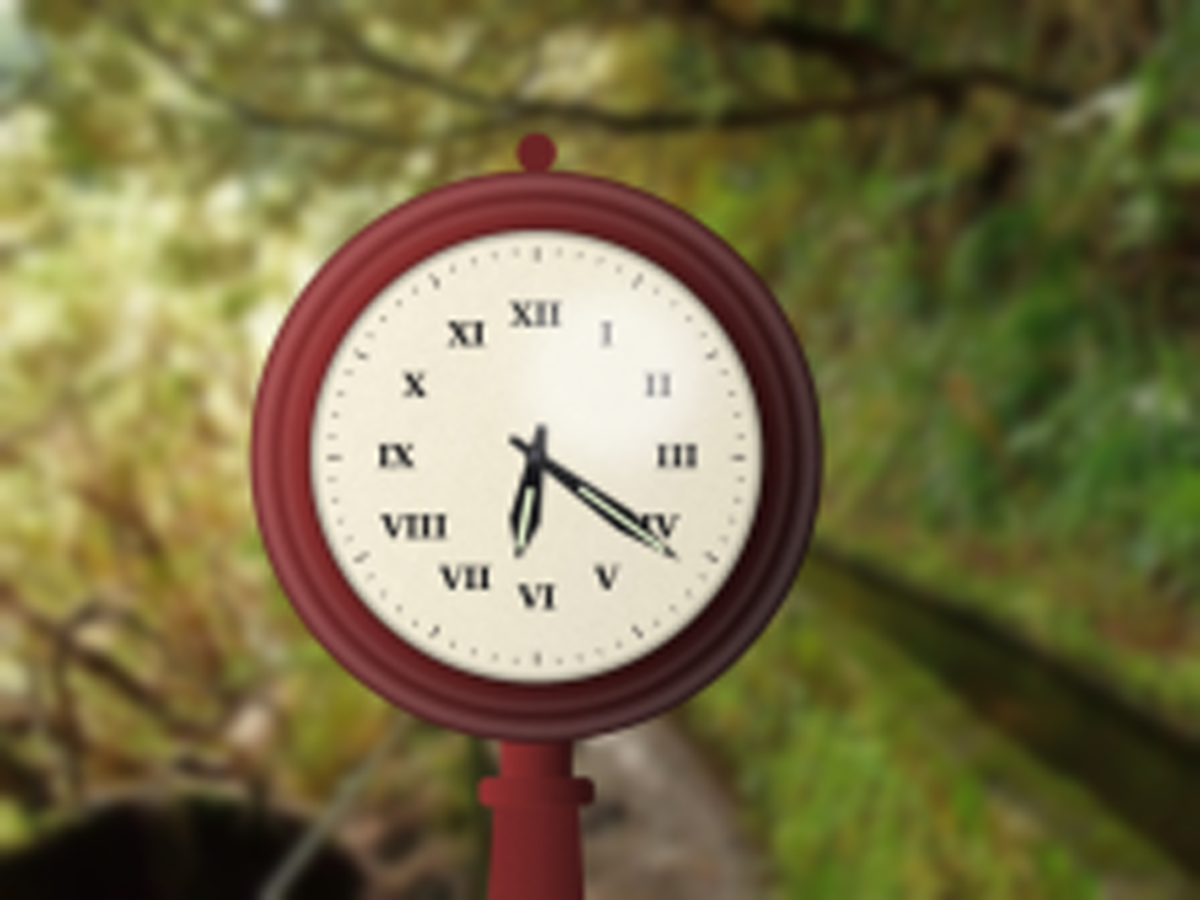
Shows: **6:21**
